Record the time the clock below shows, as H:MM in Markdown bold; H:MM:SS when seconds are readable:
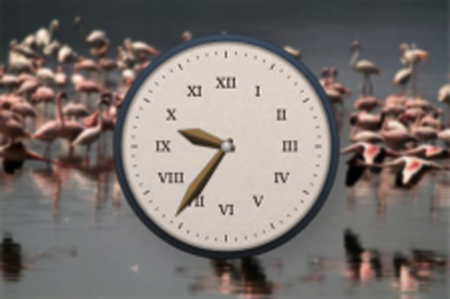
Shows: **9:36**
